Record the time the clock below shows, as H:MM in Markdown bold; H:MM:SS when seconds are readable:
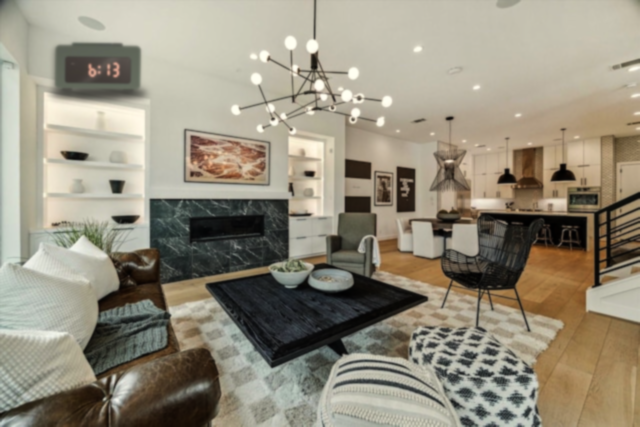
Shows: **6:13**
